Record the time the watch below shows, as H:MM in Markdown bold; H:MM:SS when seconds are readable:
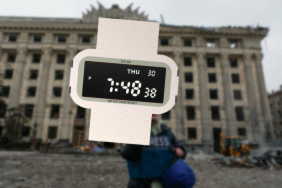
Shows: **7:48:38**
